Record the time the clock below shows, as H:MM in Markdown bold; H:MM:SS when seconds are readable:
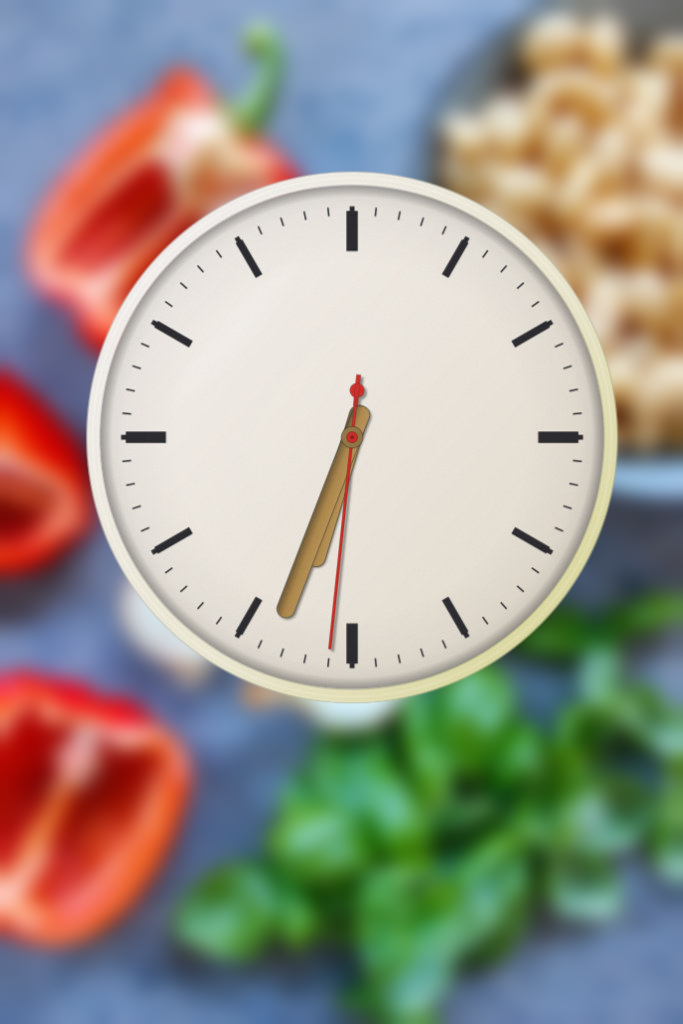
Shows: **6:33:31**
